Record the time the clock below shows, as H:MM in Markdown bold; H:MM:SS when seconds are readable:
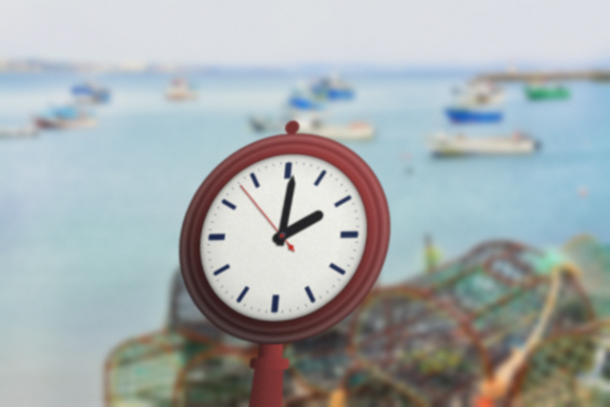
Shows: **2:00:53**
